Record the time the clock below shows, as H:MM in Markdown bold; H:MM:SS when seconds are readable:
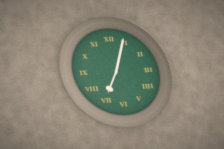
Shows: **7:04**
